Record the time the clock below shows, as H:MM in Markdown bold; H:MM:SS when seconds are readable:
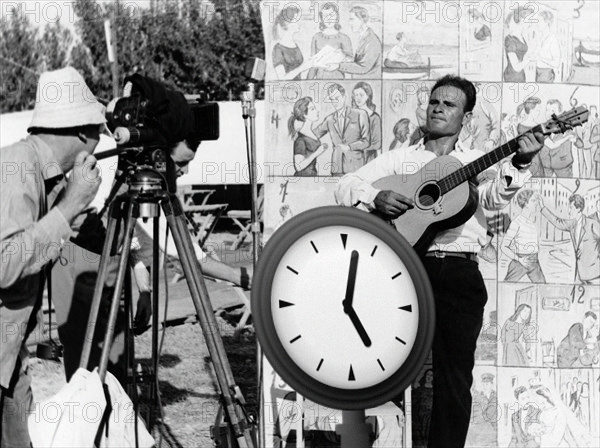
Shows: **5:02**
